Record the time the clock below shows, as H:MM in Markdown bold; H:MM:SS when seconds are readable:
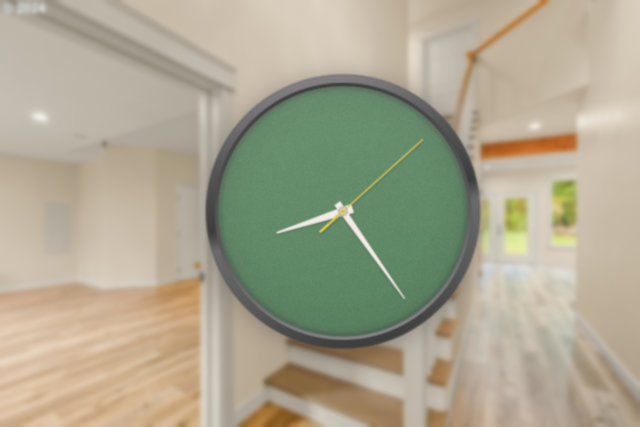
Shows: **8:24:08**
